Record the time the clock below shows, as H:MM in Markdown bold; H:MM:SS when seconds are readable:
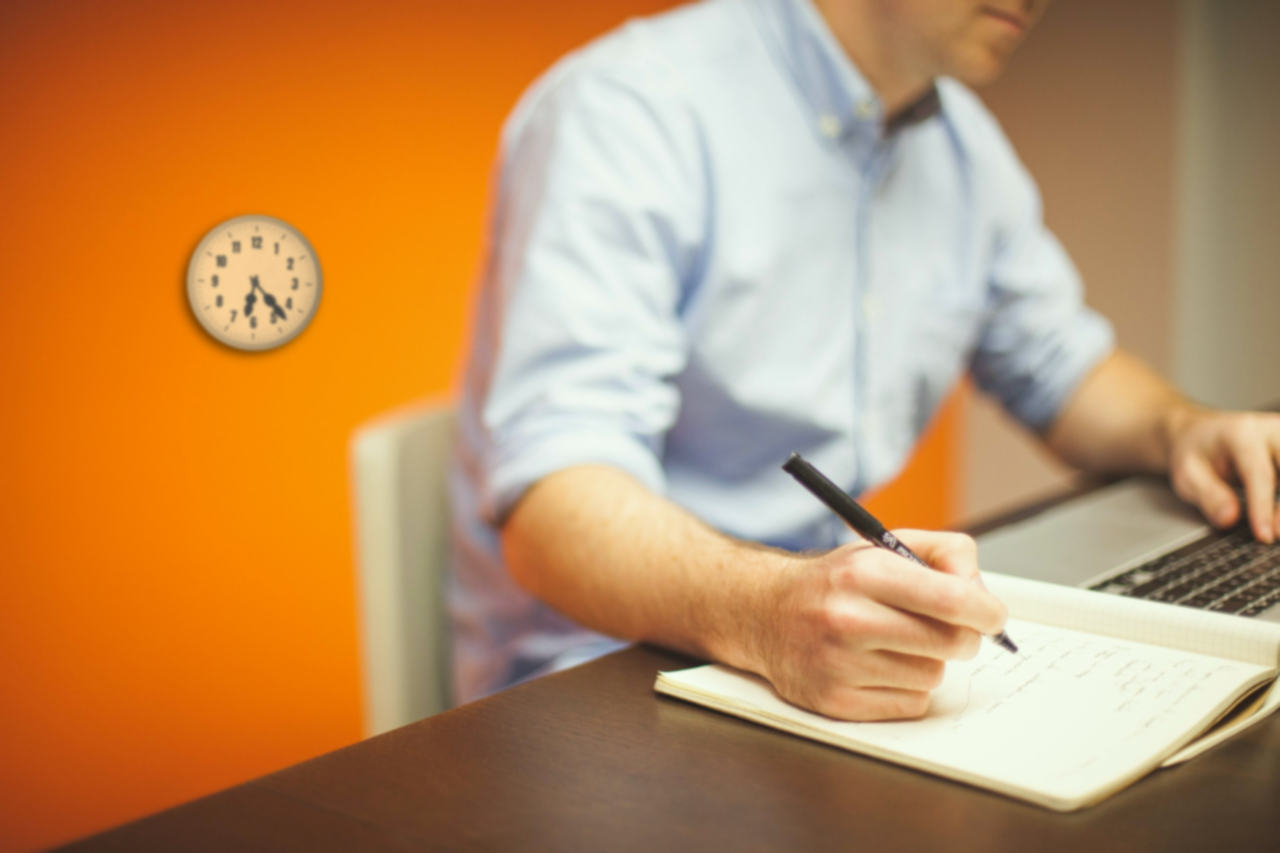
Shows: **6:23**
